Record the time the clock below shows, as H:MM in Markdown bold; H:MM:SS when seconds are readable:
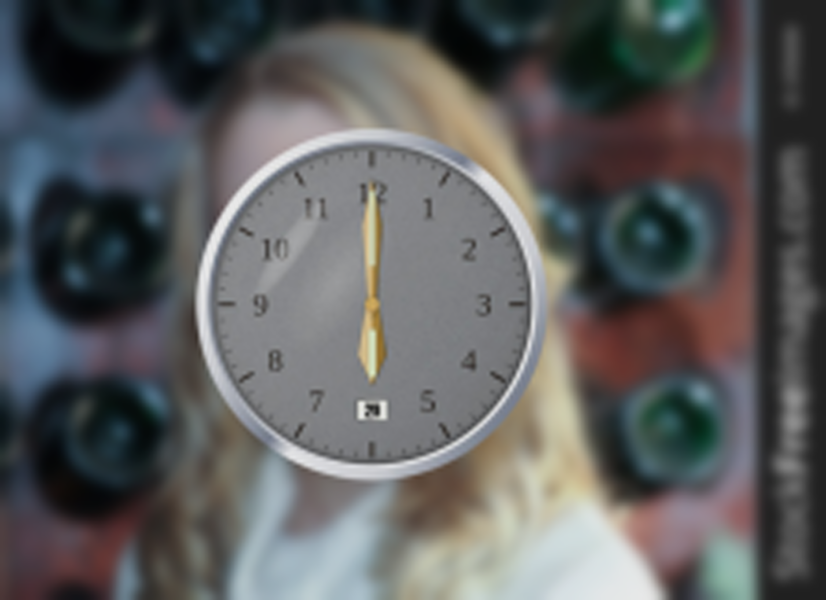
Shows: **6:00**
